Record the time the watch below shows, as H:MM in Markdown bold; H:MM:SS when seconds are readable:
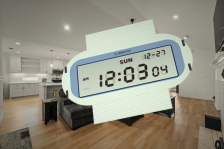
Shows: **12:03:04**
